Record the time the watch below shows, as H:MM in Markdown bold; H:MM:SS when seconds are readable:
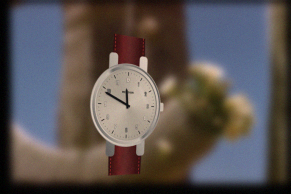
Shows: **11:49**
